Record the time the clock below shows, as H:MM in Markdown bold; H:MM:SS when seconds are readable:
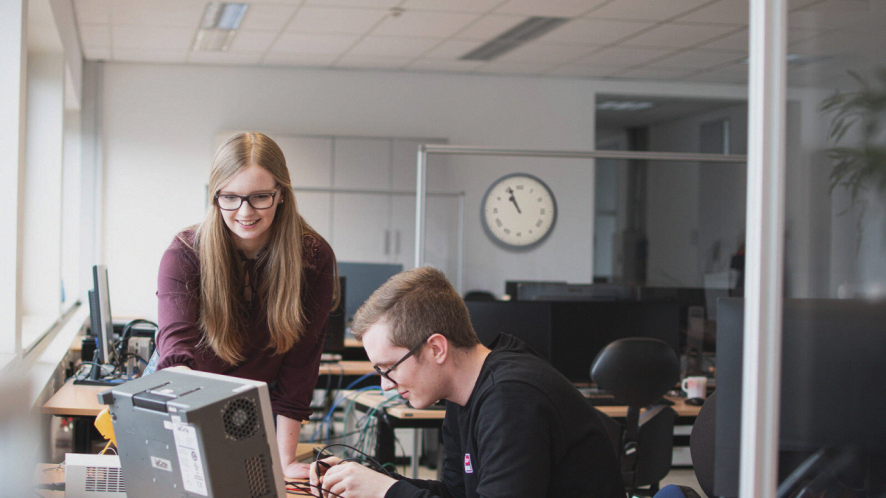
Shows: **10:56**
